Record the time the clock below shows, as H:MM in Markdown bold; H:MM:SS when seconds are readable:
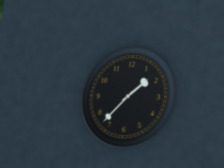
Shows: **1:37**
